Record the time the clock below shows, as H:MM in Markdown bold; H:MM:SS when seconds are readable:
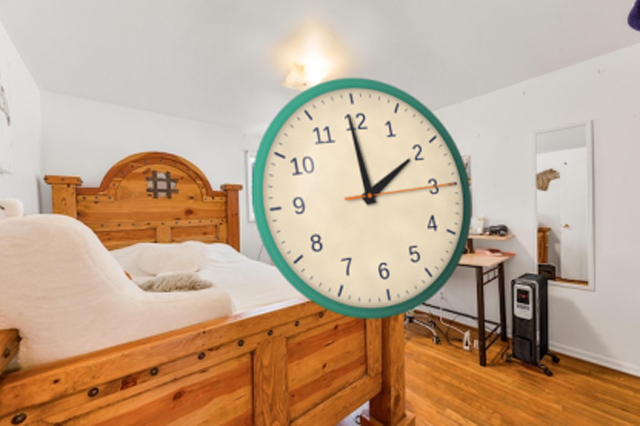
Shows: **1:59:15**
